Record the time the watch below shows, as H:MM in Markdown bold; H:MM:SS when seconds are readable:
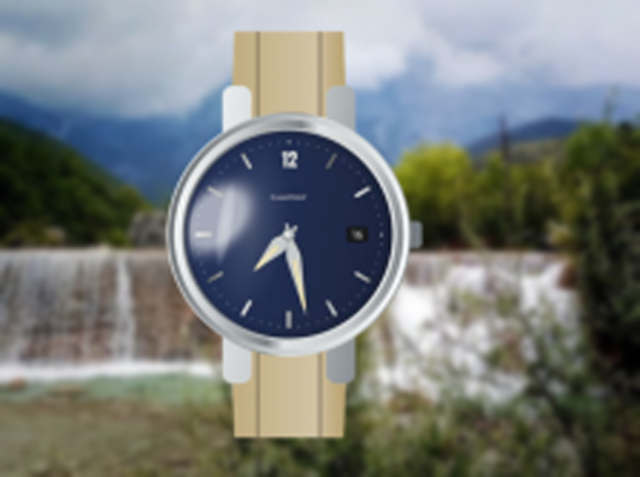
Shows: **7:28**
